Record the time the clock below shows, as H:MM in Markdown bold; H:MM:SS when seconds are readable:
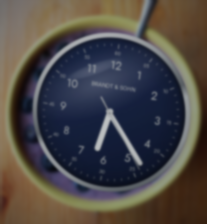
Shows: **6:23:24**
